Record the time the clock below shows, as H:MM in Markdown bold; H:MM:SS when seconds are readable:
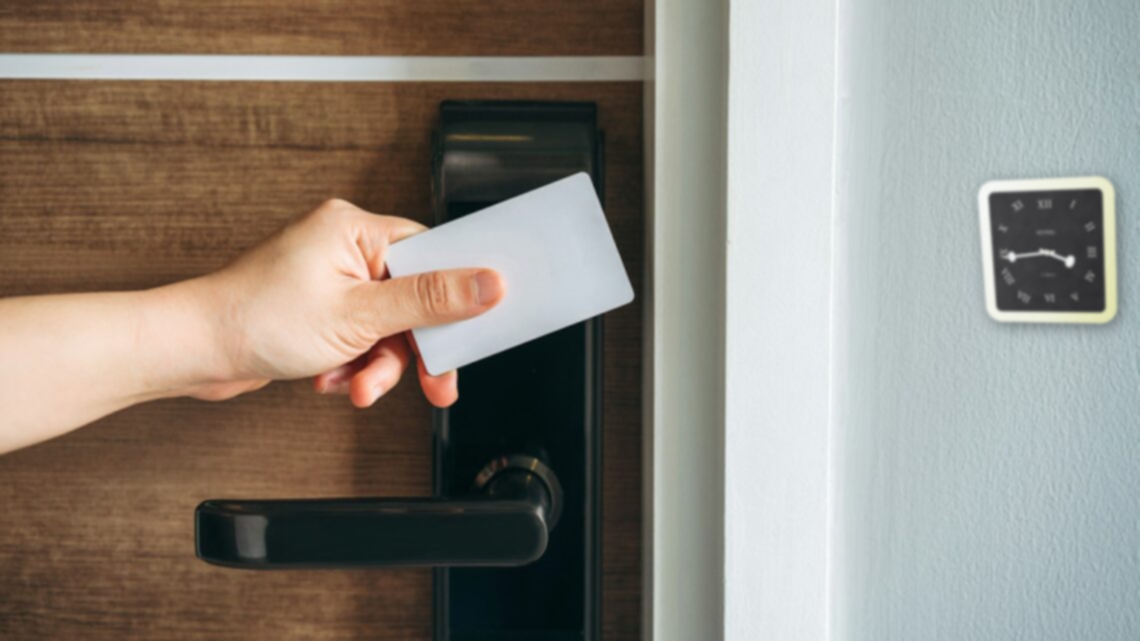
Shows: **3:44**
